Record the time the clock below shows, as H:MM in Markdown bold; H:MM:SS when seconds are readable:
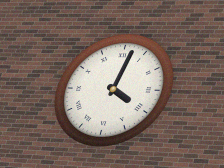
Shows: **4:02**
